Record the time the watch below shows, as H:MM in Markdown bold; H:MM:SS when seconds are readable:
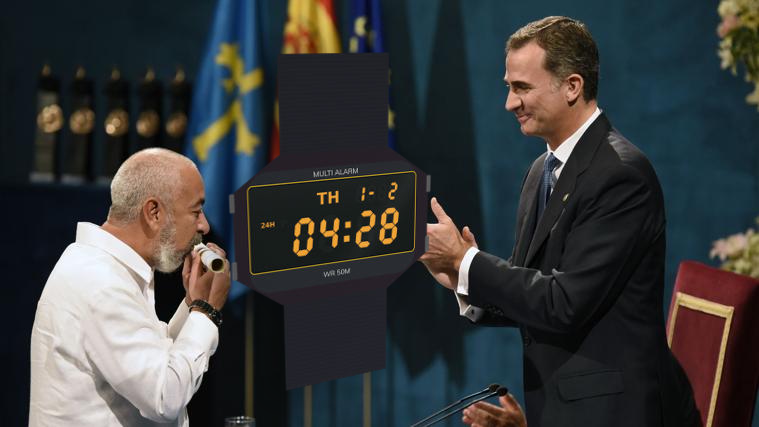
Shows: **4:28**
